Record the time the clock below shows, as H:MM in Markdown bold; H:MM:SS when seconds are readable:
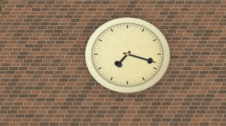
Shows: **7:18**
